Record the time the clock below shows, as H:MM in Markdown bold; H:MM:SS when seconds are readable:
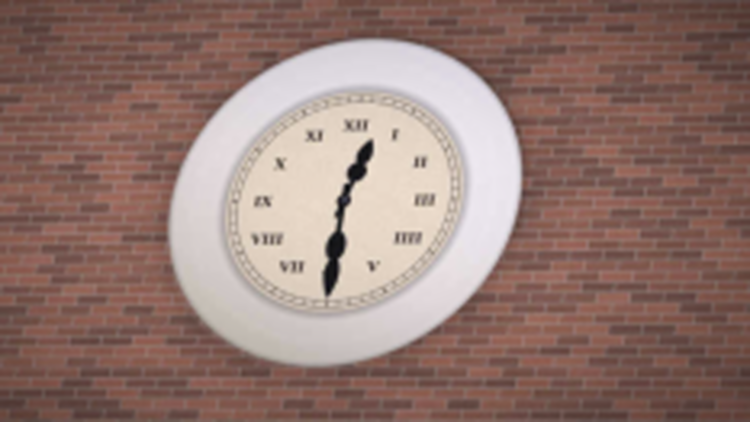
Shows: **12:30**
